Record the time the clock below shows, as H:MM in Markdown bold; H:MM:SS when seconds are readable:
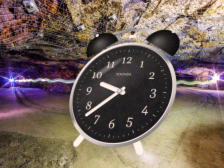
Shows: **9:38**
